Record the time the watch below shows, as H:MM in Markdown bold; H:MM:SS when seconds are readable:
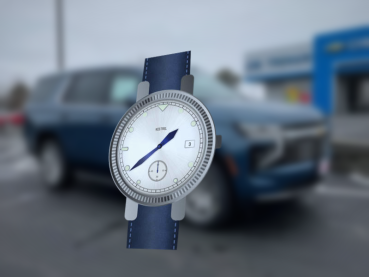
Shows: **1:39**
